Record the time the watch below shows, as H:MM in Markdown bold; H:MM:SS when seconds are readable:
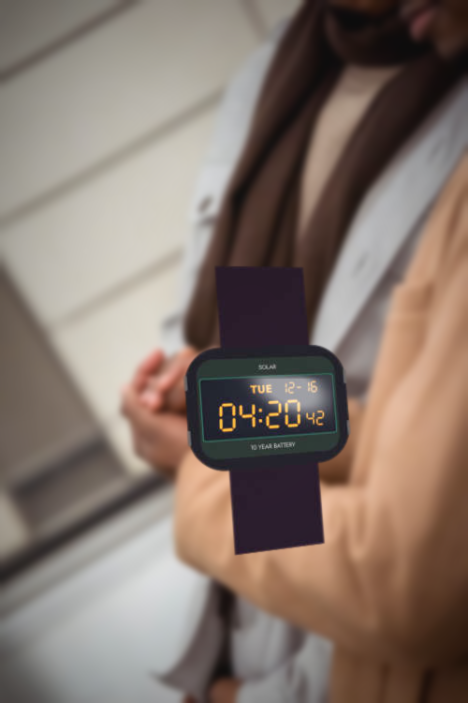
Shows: **4:20:42**
